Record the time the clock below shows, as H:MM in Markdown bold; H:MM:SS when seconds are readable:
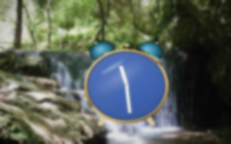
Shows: **11:29**
